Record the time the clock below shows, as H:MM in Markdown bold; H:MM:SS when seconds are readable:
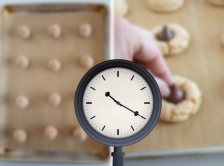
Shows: **10:20**
